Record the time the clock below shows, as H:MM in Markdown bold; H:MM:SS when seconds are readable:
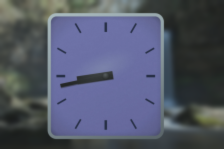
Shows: **8:43**
